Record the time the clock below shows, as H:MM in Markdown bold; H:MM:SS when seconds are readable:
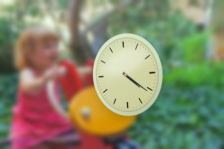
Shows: **4:21**
